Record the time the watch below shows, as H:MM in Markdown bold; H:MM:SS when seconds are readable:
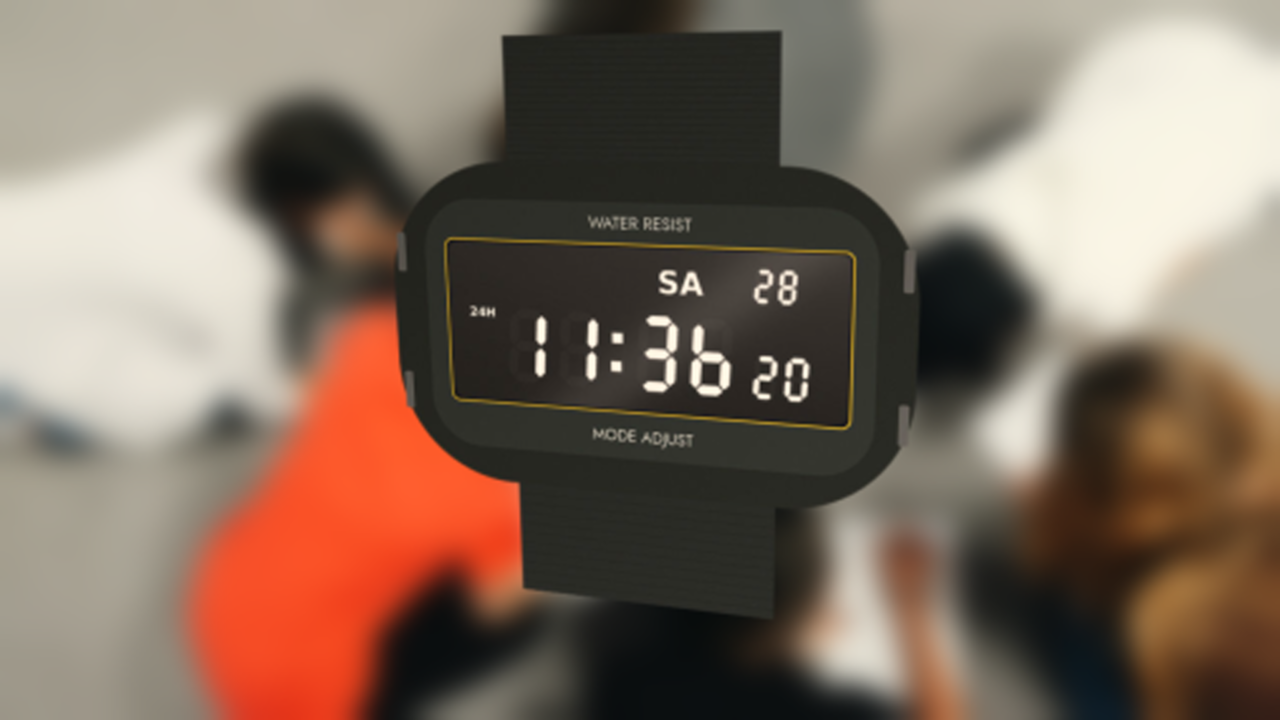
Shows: **11:36:20**
